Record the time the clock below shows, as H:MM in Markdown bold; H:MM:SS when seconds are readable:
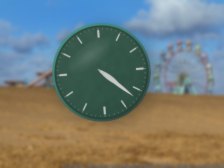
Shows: **4:22**
